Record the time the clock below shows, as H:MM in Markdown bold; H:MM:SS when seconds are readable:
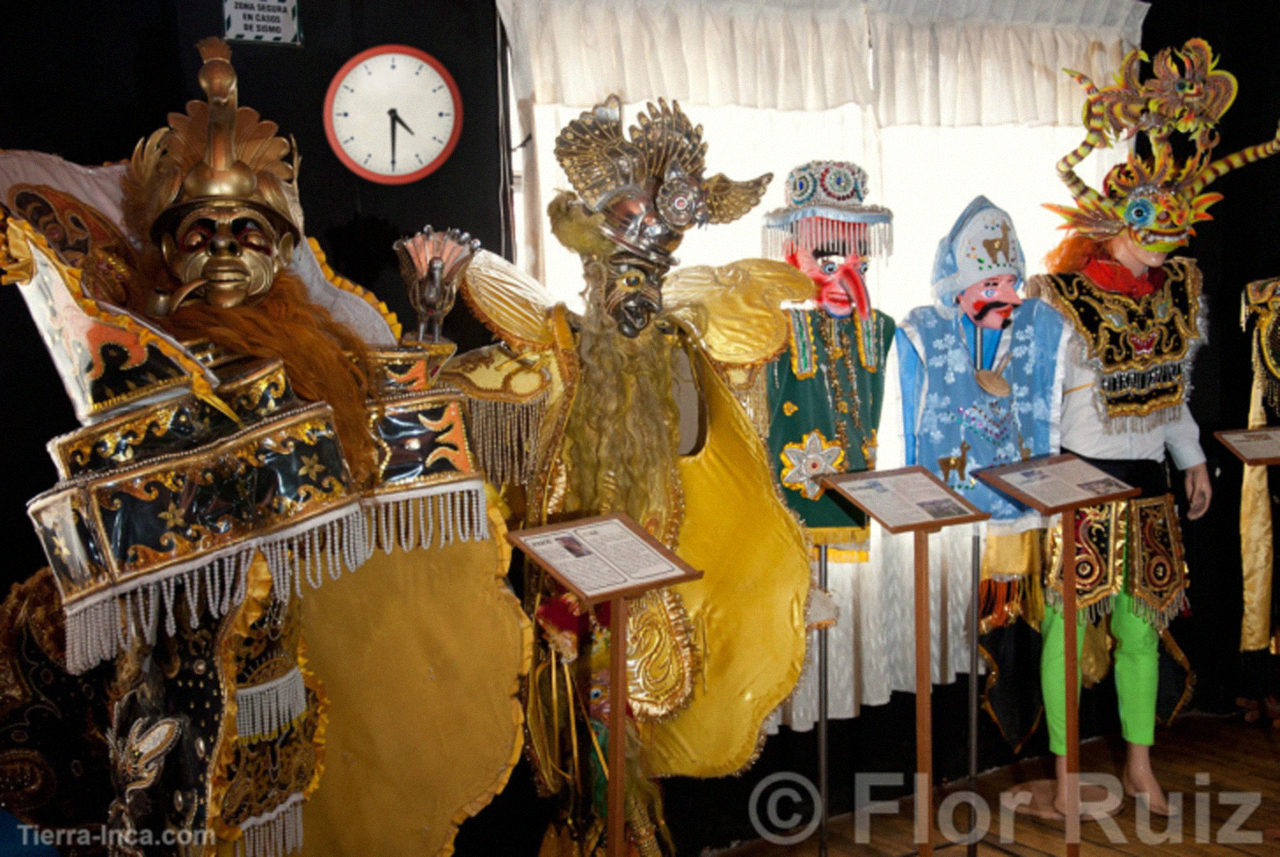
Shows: **4:30**
